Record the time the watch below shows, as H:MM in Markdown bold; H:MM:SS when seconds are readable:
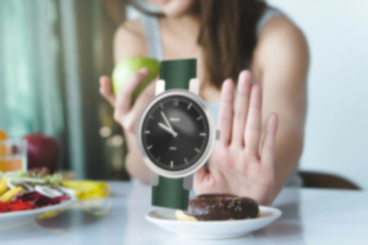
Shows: **9:54**
